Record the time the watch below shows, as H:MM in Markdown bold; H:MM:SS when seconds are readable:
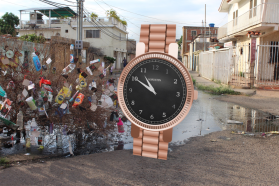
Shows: **10:50**
